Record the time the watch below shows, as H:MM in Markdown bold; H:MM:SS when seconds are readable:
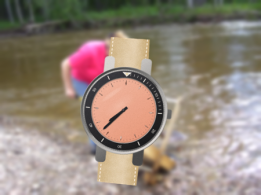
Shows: **7:37**
